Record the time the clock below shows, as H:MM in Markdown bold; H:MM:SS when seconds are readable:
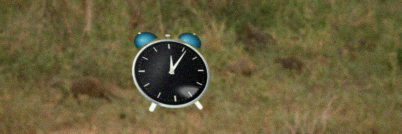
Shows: **12:06**
